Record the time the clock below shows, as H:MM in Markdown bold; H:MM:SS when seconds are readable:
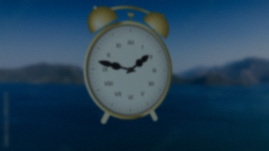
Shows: **1:47**
